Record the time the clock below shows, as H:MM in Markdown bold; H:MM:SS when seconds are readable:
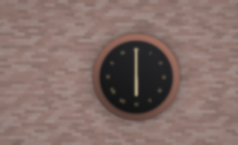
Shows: **6:00**
